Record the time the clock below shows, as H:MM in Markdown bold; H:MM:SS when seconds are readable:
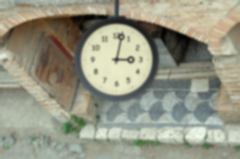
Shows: **3:02**
